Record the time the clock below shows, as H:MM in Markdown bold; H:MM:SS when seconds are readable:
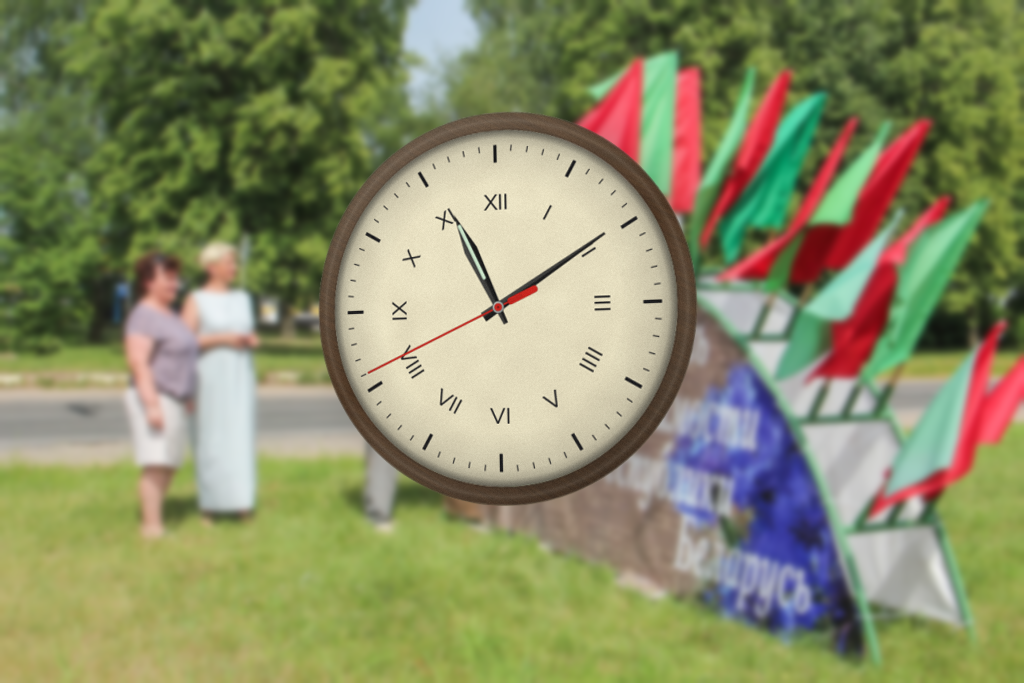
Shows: **11:09:41**
